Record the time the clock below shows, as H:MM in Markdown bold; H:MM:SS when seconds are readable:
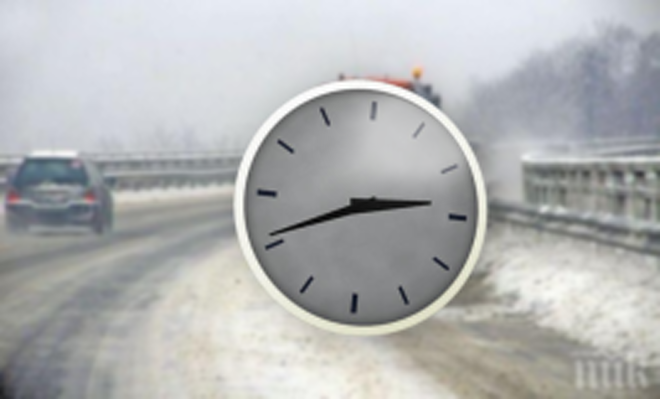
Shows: **2:41**
